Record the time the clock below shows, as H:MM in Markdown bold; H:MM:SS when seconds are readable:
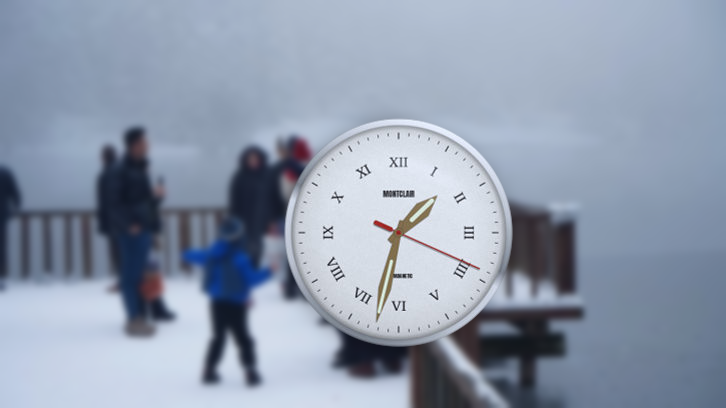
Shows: **1:32:19**
